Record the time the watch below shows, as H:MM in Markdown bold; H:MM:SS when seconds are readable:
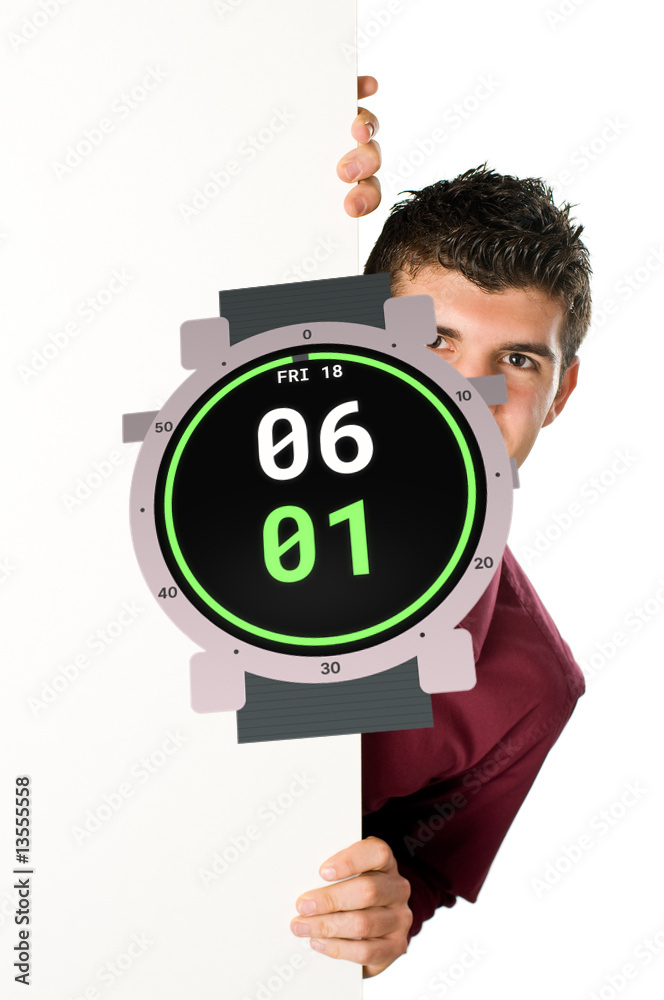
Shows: **6:01**
